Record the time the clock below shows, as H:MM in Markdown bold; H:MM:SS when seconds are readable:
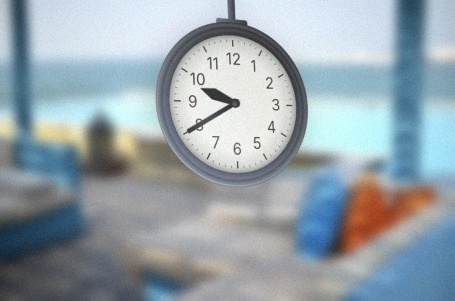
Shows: **9:40**
